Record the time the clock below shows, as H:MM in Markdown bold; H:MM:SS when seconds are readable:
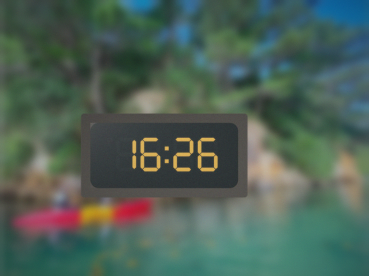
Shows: **16:26**
